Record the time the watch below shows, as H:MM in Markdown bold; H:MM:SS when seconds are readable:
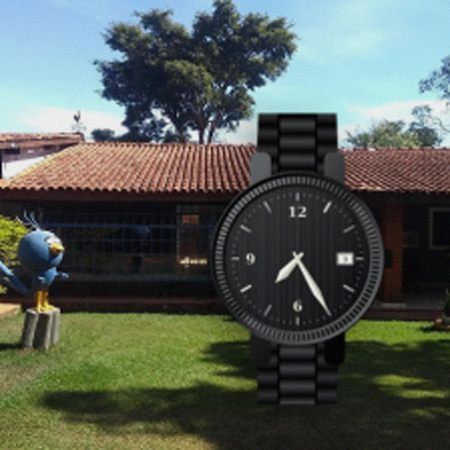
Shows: **7:25**
